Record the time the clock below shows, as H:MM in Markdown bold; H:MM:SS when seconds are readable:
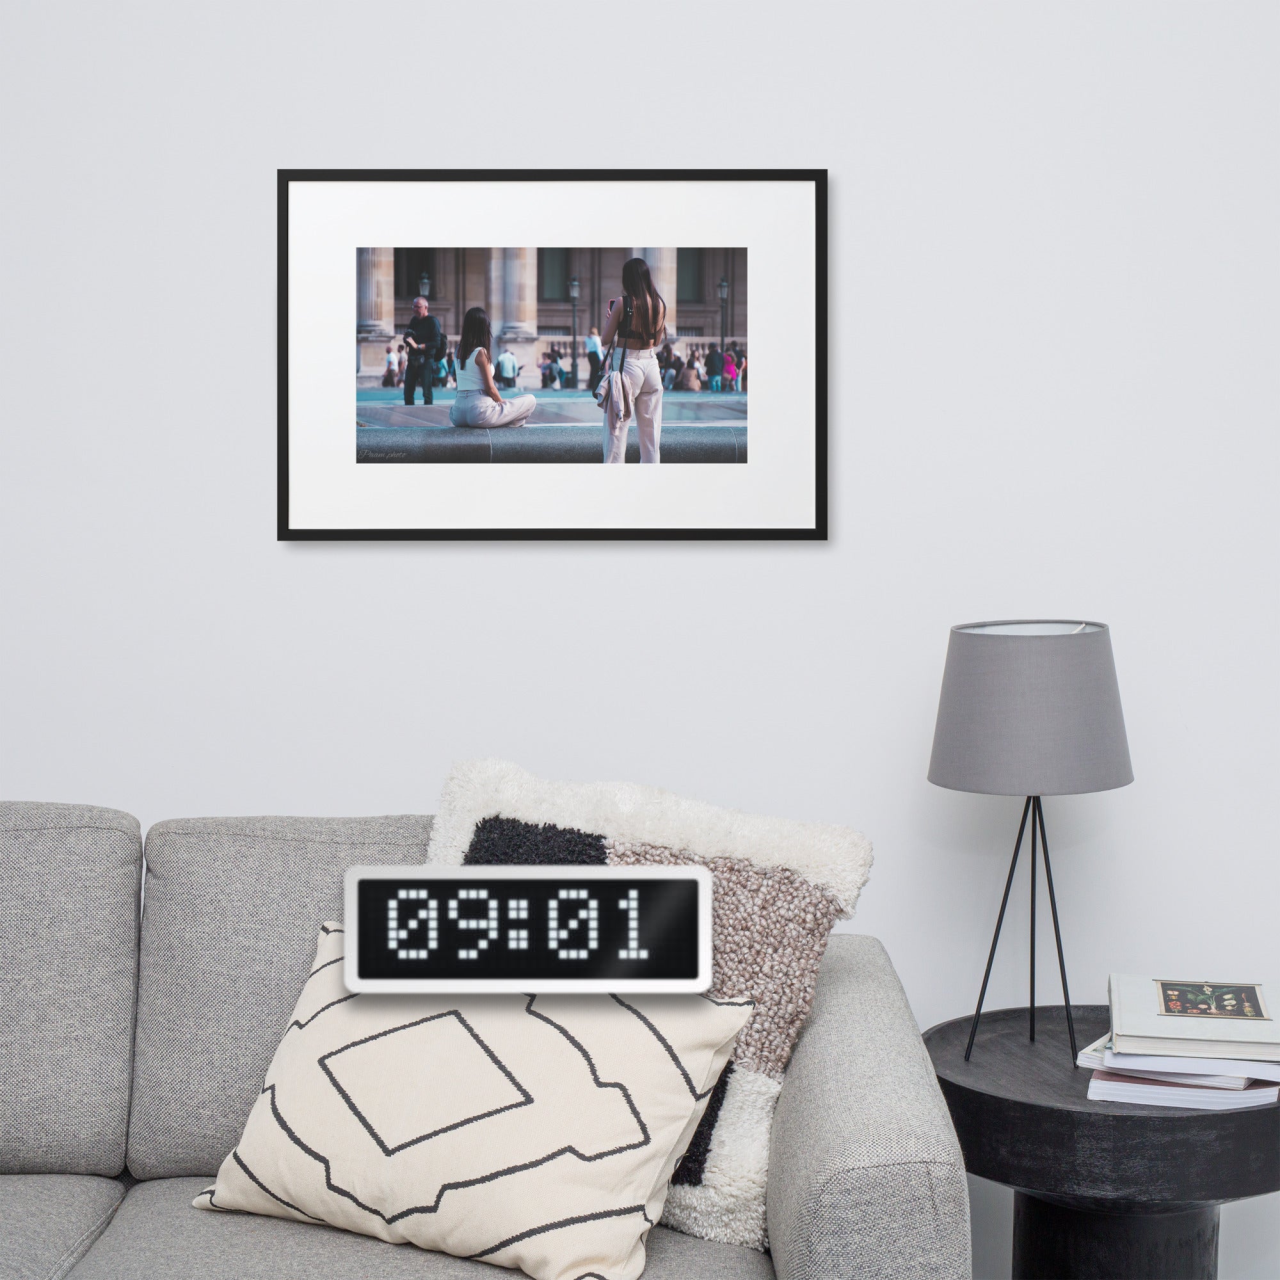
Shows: **9:01**
